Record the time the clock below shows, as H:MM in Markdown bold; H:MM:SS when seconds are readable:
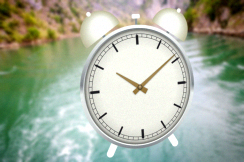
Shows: **10:09**
